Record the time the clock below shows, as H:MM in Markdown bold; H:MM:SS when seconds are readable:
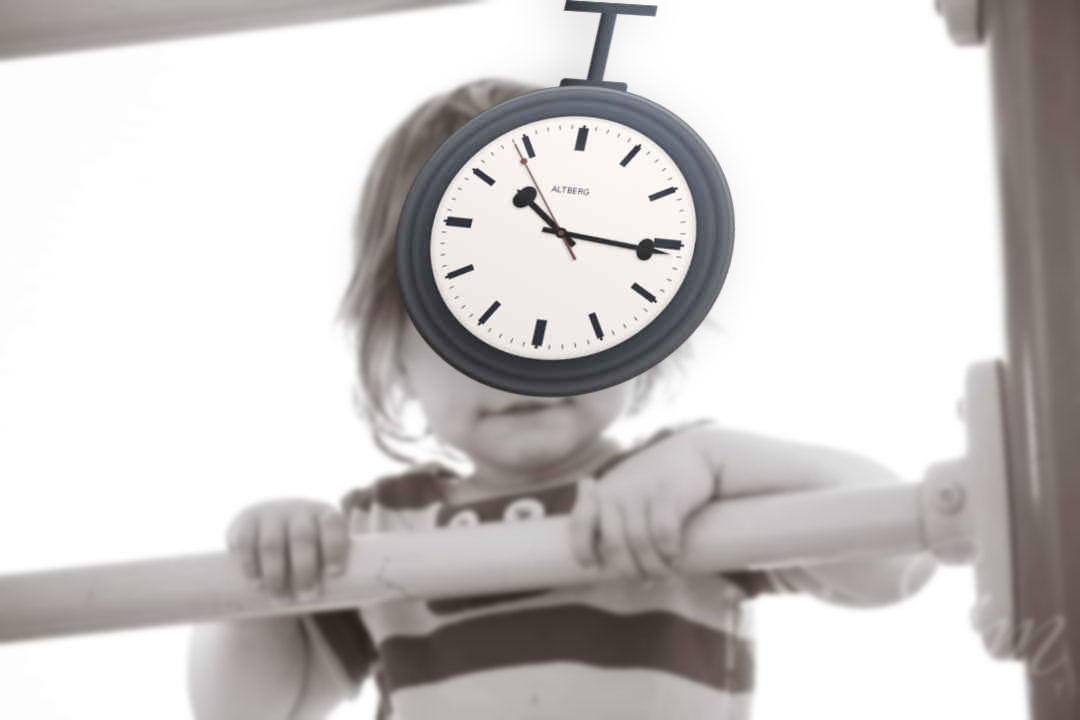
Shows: **10:15:54**
